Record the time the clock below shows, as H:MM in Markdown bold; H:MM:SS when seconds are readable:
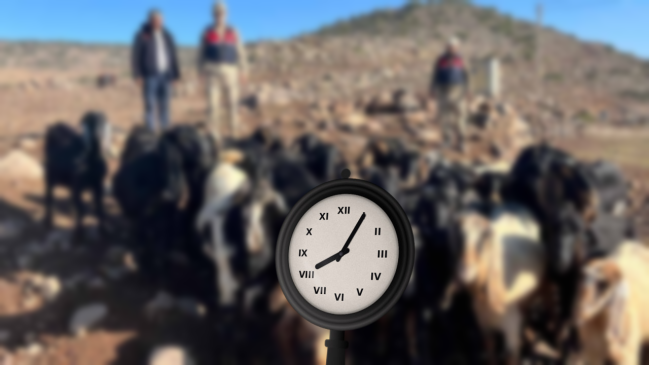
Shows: **8:05**
